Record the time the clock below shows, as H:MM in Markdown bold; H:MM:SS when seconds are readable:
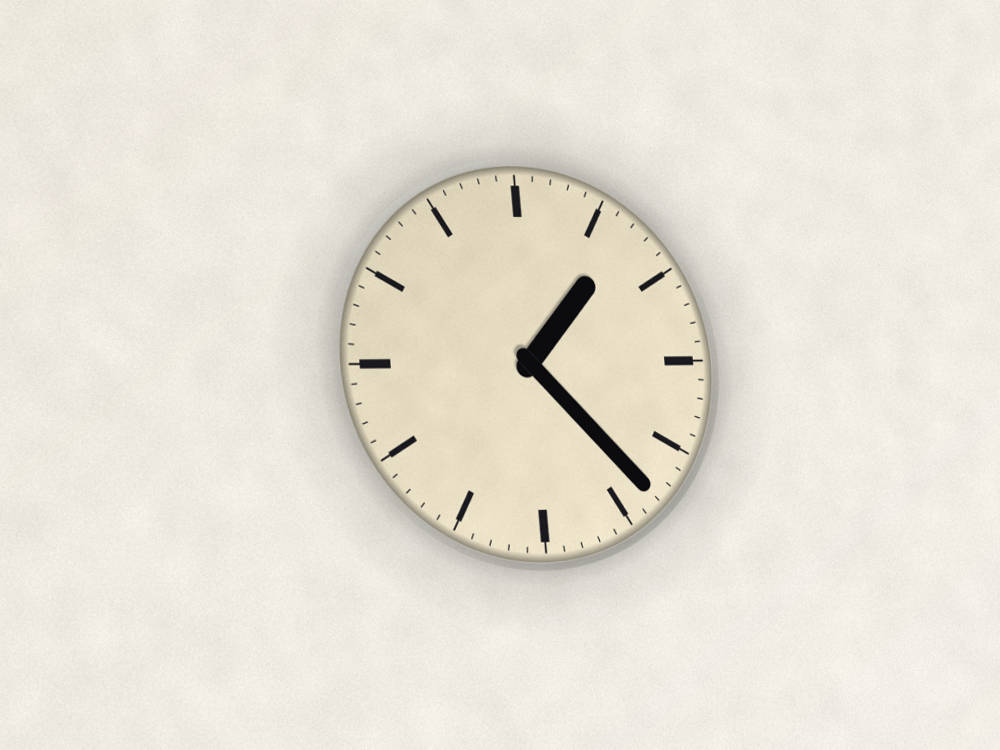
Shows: **1:23**
